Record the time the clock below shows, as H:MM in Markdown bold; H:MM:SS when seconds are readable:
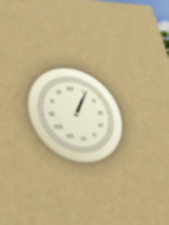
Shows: **1:06**
